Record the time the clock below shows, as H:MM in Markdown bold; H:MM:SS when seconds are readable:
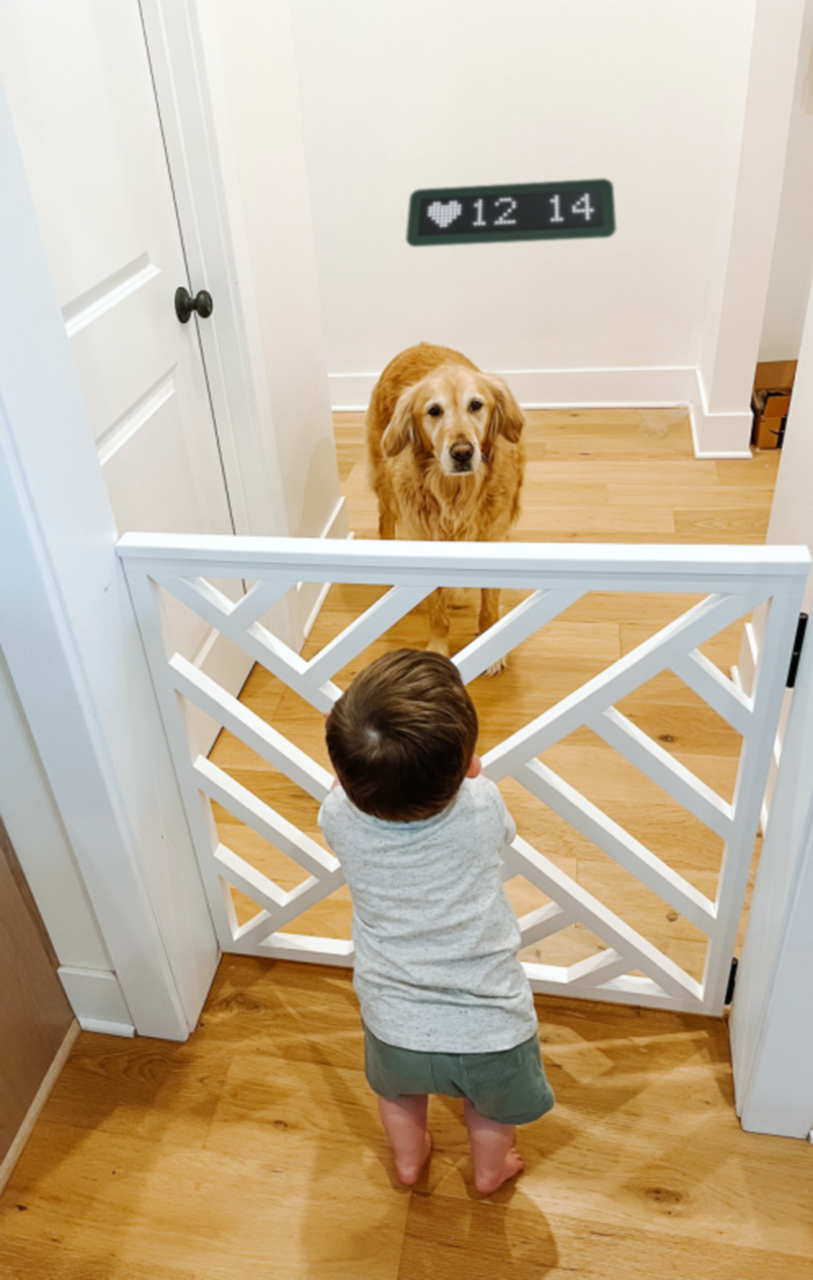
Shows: **12:14**
